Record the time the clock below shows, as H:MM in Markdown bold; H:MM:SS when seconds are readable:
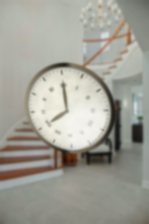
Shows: **8:00**
